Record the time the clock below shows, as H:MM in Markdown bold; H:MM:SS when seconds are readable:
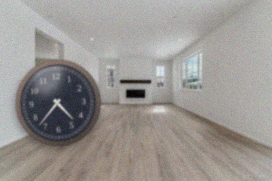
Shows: **4:37**
